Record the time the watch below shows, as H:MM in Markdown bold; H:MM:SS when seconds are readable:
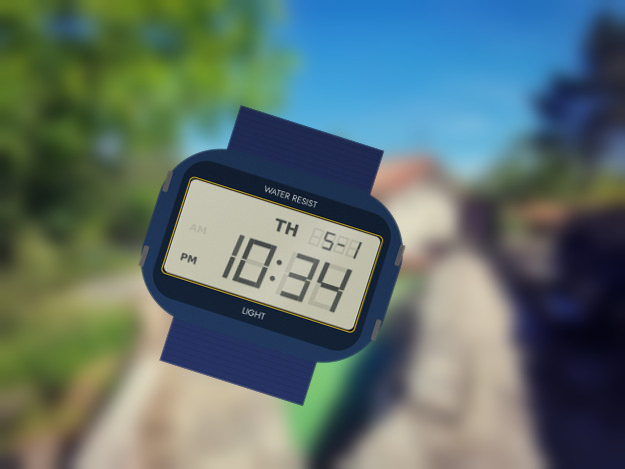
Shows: **10:34**
